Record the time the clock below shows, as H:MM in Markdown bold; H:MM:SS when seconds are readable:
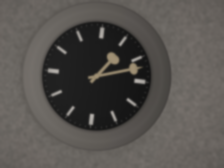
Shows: **1:12**
